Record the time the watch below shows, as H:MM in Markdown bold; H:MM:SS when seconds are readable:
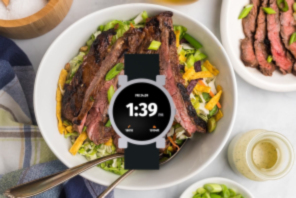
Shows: **1:39**
